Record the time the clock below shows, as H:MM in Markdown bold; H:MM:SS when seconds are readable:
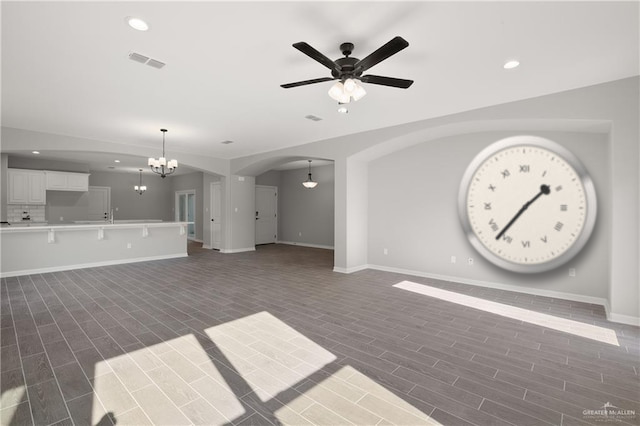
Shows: **1:37**
